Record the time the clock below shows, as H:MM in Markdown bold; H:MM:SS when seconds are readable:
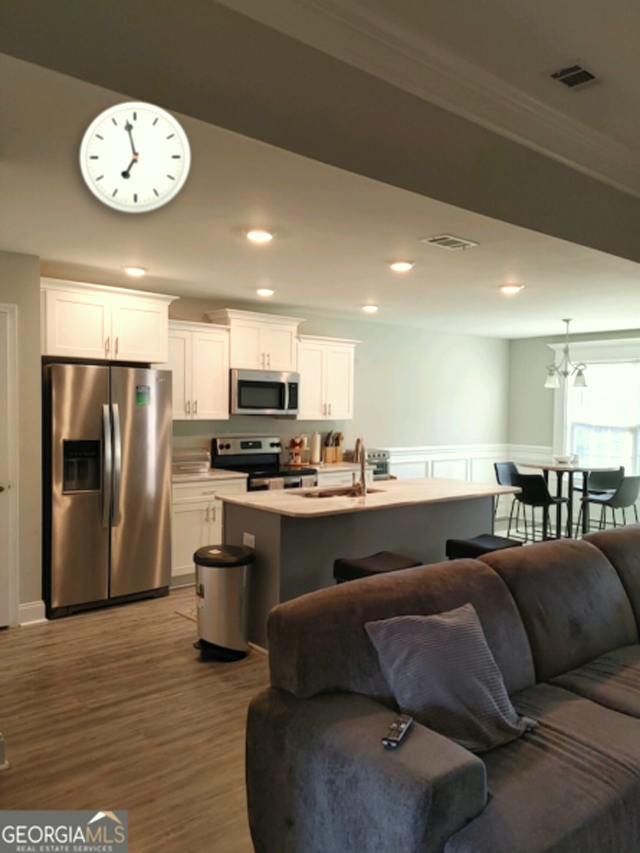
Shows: **6:58**
